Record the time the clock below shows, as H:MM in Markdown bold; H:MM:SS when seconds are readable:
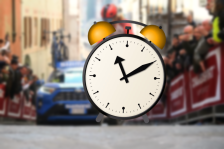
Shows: **11:10**
